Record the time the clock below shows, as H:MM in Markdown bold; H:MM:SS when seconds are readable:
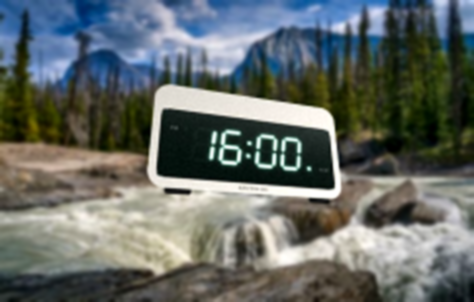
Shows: **16:00**
